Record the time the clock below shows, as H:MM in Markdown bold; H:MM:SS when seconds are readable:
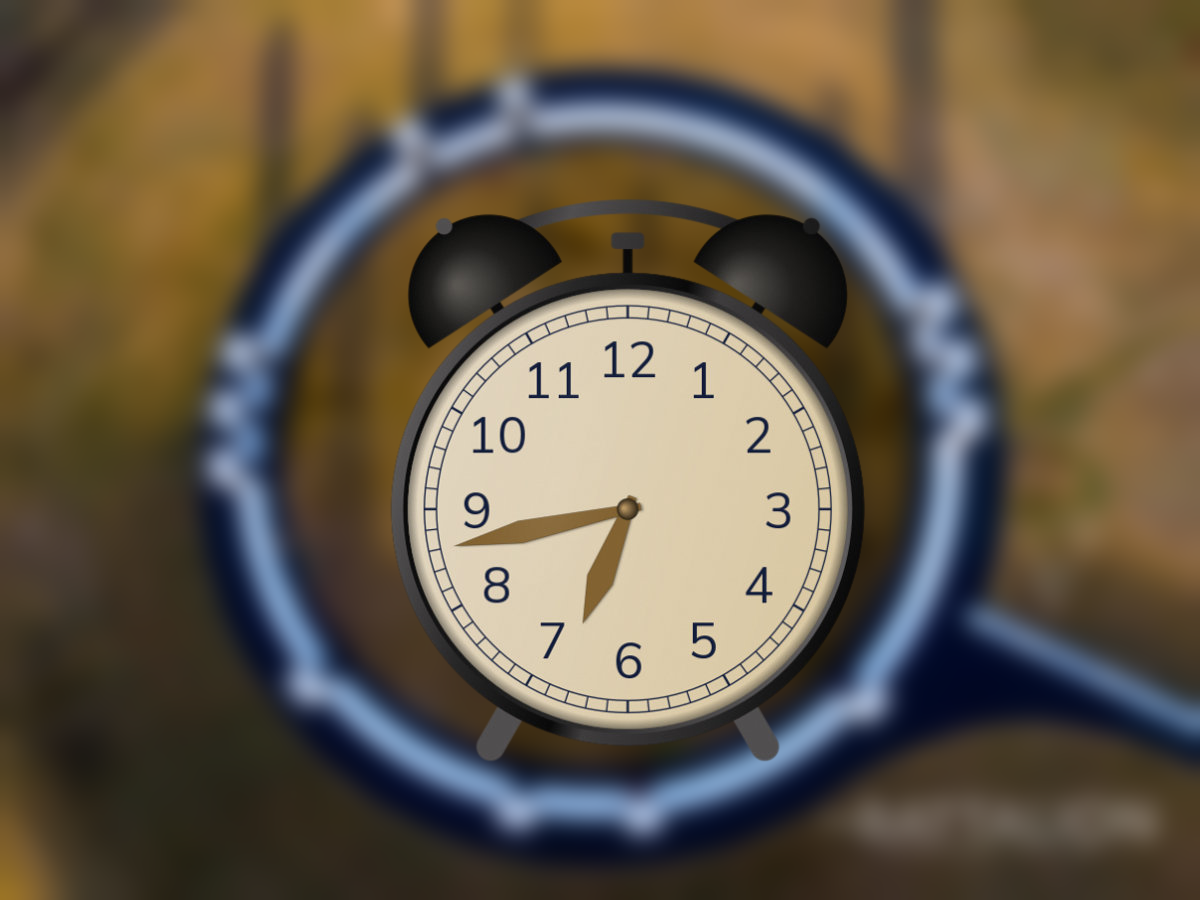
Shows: **6:43**
